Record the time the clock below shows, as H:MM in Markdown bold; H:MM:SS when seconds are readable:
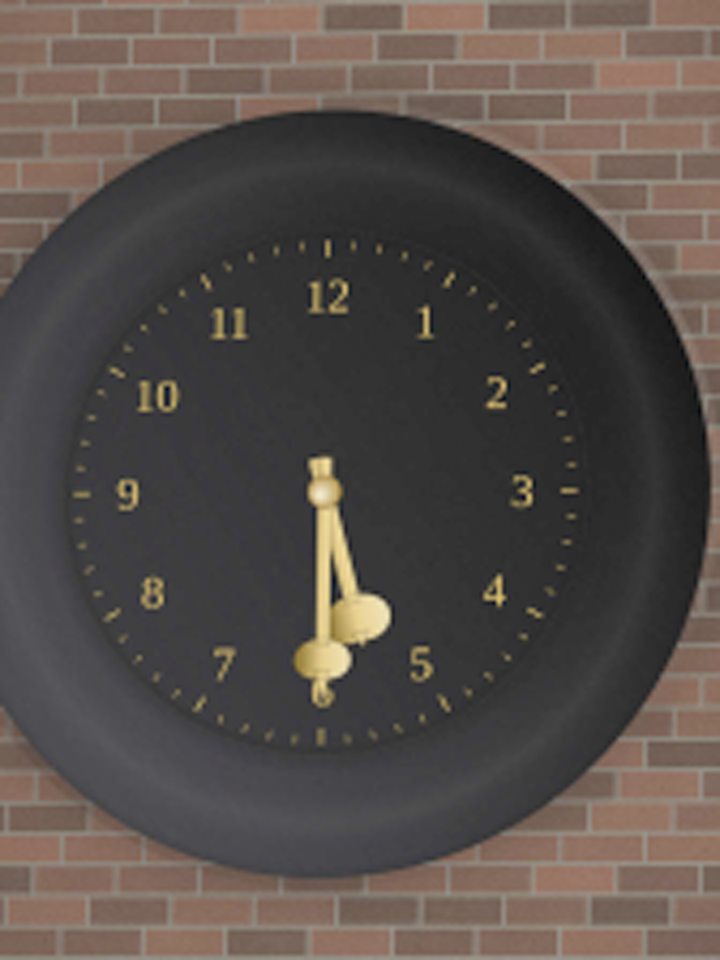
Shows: **5:30**
